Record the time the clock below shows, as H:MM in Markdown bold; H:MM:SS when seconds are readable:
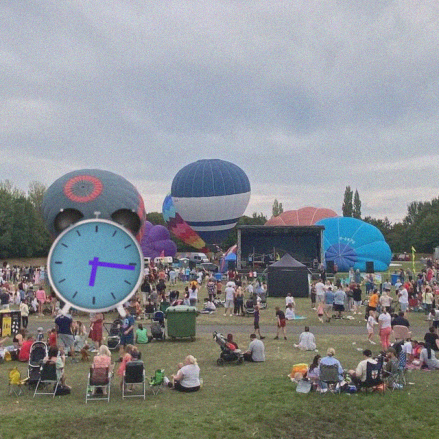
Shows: **6:16**
